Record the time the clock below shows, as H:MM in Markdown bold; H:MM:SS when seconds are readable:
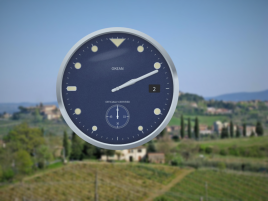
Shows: **2:11**
